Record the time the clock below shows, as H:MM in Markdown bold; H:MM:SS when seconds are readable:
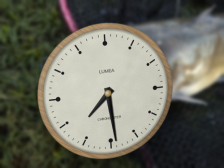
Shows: **7:29**
